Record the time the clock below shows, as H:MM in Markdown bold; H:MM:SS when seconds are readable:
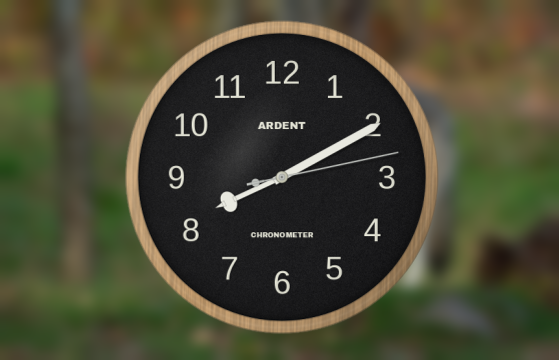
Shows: **8:10:13**
